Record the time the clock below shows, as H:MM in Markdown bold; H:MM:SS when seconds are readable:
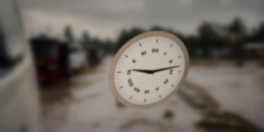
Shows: **9:13**
